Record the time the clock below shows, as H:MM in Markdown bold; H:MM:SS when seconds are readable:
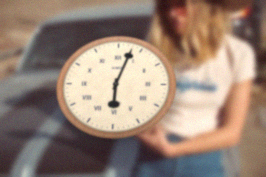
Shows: **6:03**
